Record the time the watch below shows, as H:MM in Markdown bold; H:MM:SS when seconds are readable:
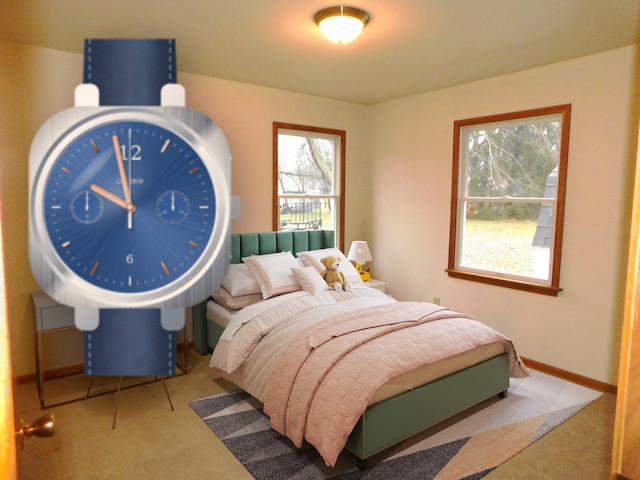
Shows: **9:58**
